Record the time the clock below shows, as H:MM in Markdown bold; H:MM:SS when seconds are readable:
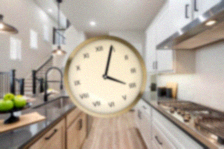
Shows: **4:04**
